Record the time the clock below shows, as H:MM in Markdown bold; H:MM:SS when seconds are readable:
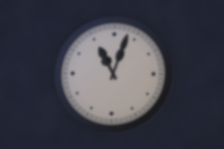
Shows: **11:03**
